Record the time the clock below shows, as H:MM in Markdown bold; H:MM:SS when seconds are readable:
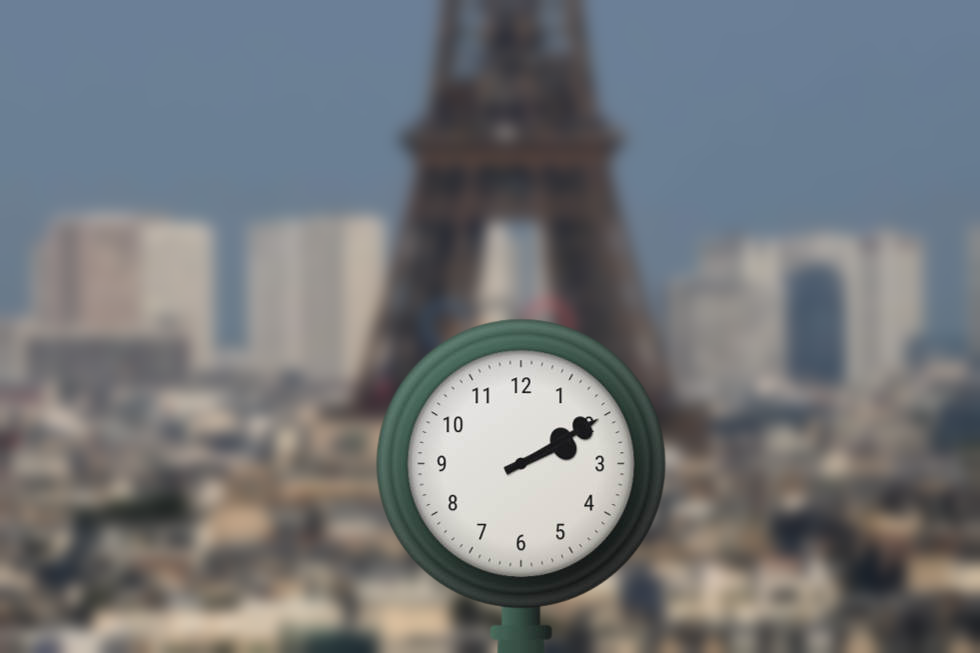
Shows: **2:10**
